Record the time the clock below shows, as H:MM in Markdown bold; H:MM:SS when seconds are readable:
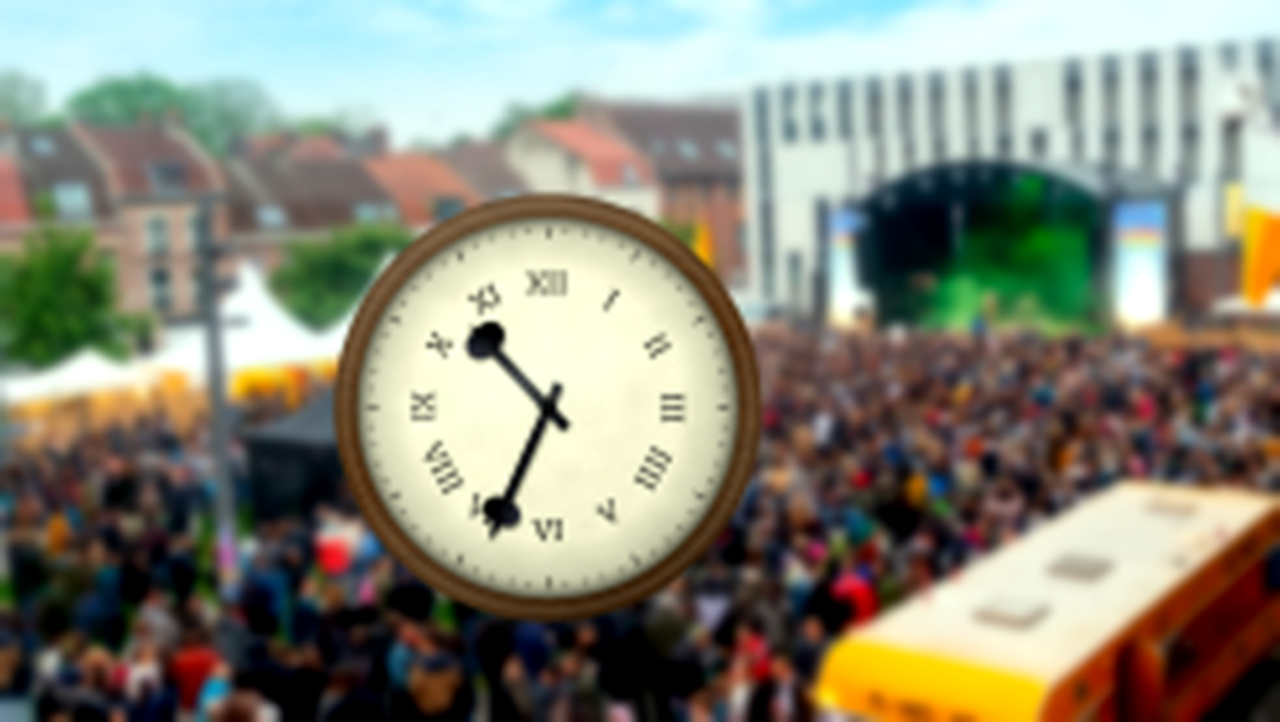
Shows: **10:34**
